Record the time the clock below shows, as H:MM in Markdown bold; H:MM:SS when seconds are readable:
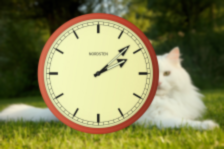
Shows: **2:08**
